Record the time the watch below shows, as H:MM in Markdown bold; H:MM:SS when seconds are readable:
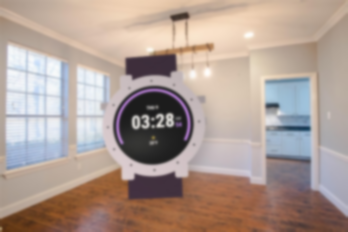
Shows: **3:28**
